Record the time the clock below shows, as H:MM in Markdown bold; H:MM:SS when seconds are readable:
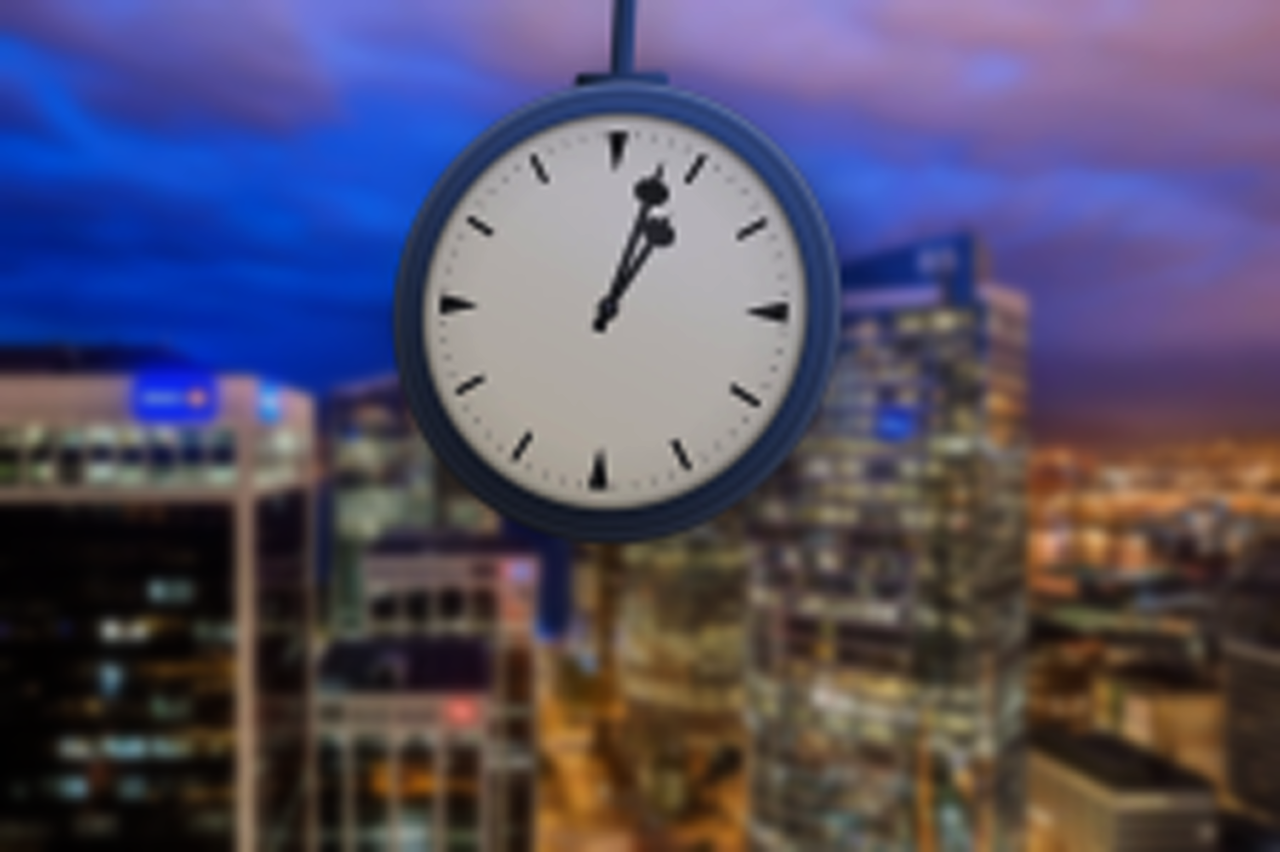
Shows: **1:03**
